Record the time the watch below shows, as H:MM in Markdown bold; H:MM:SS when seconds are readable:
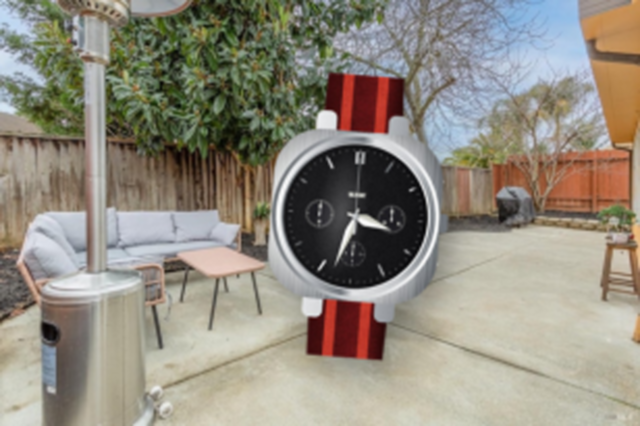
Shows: **3:33**
